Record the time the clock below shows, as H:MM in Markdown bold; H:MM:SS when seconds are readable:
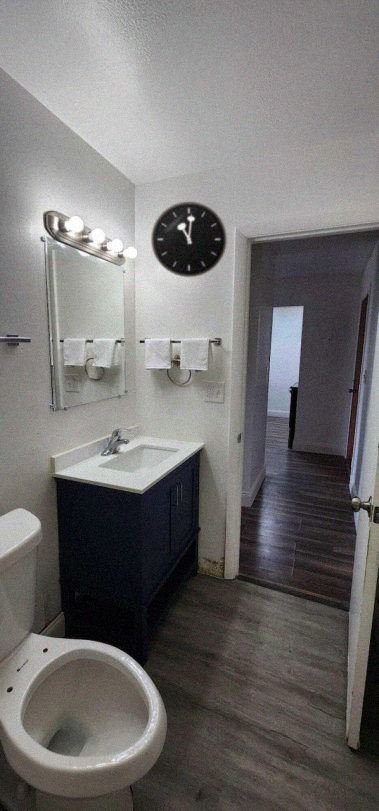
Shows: **11:01**
